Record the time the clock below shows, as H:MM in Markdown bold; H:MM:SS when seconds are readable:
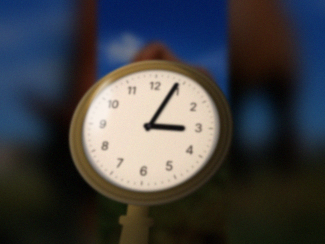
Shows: **3:04**
